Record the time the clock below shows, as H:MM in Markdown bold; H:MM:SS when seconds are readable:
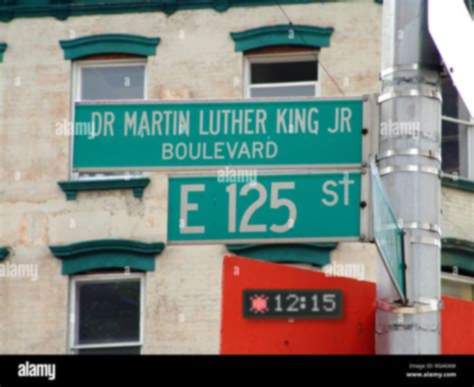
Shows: **12:15**
